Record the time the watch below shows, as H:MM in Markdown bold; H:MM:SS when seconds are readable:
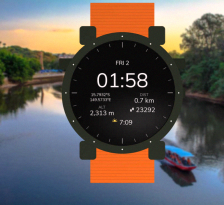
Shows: **1:58**
